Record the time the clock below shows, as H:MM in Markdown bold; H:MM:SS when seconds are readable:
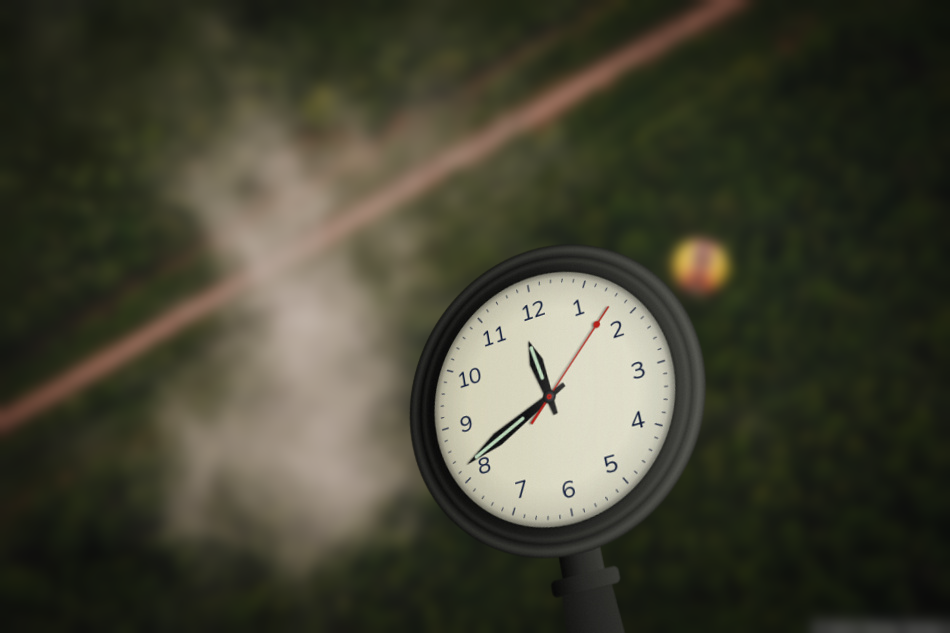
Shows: **11:41:08**
